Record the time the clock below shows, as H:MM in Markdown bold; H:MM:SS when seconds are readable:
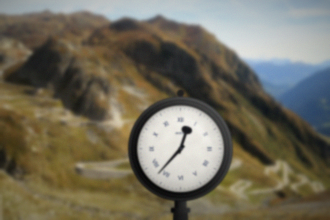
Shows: **12:37**
